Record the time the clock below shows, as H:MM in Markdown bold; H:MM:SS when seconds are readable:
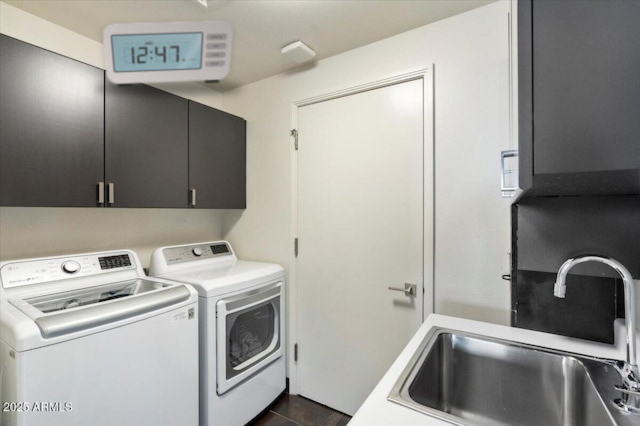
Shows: **12:47**
